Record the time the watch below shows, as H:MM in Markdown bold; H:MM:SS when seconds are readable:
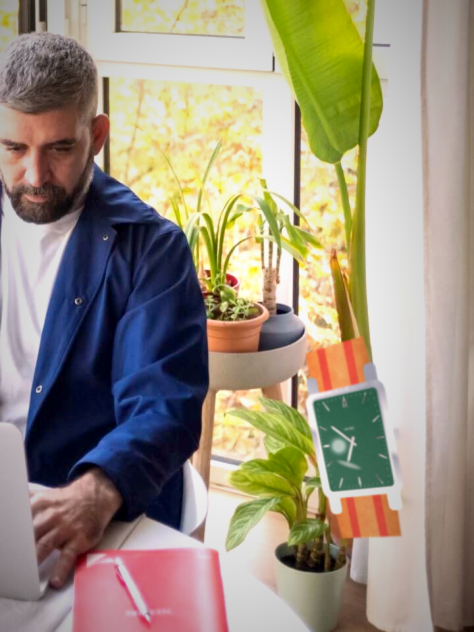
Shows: **6:52**
